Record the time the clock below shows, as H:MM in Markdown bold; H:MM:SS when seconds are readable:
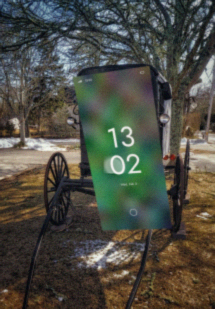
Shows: **13:02**
